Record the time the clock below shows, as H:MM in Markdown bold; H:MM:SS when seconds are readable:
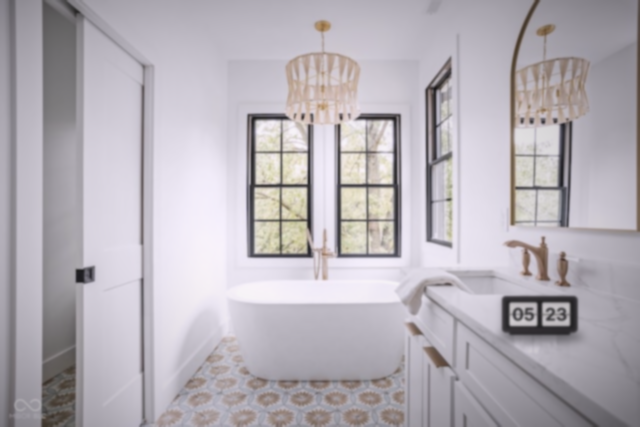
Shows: **5:23**
